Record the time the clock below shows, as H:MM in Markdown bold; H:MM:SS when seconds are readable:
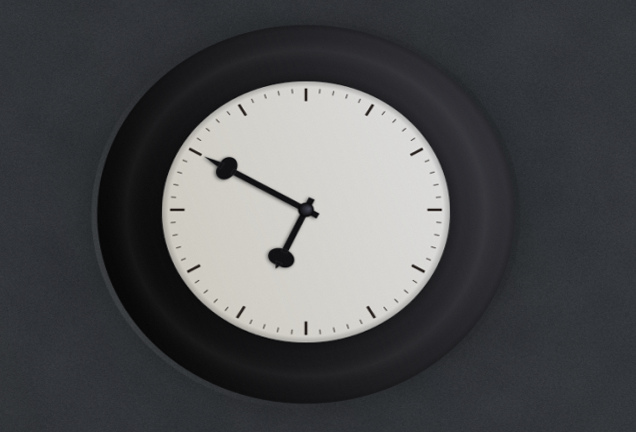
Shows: **6:50**
